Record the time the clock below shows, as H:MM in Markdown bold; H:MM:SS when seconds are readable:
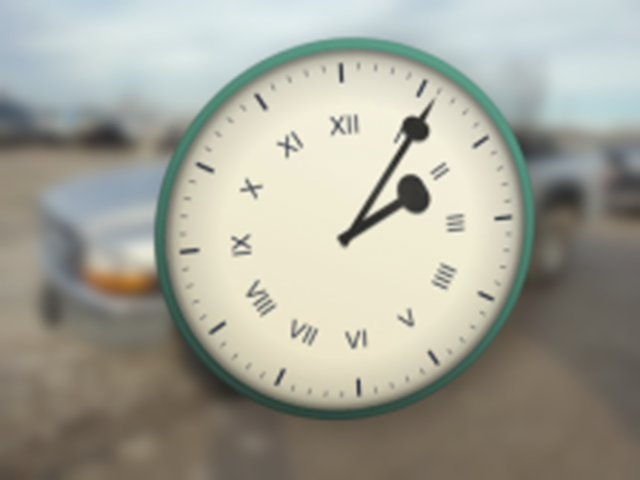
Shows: **2:06**
